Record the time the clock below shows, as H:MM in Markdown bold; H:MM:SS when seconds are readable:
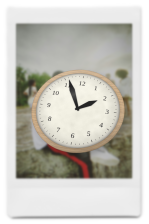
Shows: **1:56**
